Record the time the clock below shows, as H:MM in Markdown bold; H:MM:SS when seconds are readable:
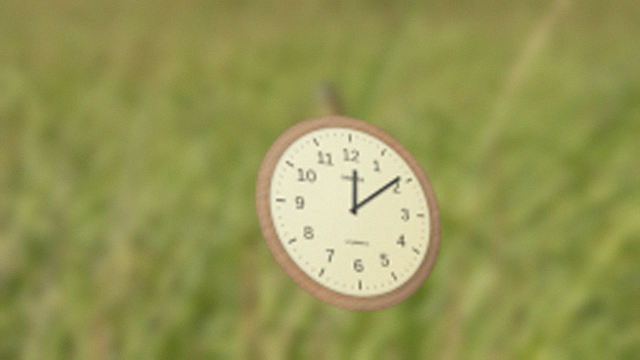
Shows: **12:09**
